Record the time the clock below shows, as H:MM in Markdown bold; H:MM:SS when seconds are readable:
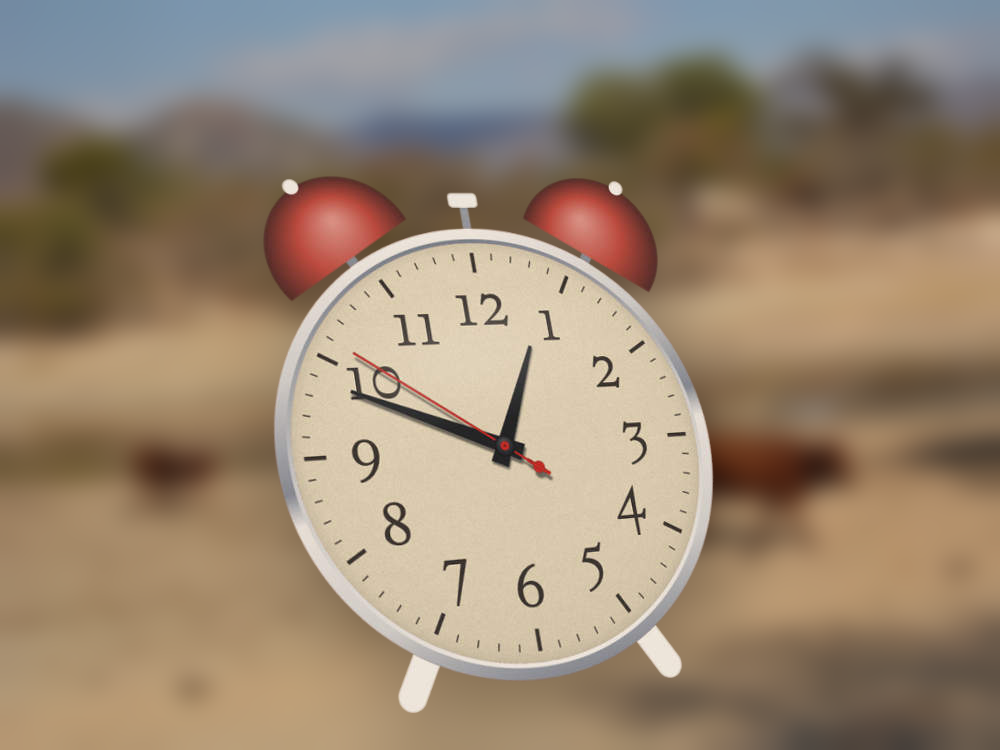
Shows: **12:48:51**
